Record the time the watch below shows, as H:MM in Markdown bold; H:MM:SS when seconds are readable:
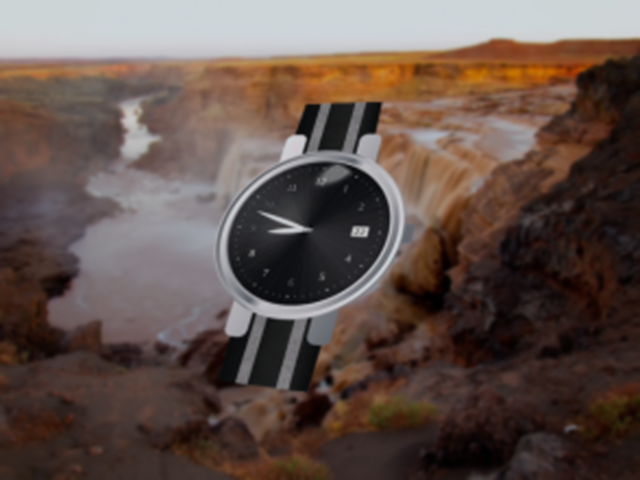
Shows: **8:48**
